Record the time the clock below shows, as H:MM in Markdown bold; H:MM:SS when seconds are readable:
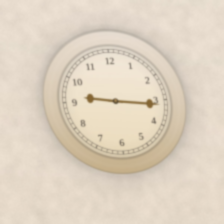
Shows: **9:16**
